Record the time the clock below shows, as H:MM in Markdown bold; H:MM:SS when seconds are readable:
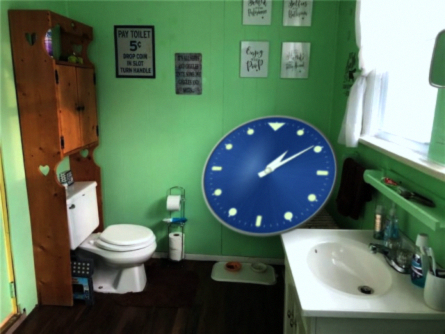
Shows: **1:09**
